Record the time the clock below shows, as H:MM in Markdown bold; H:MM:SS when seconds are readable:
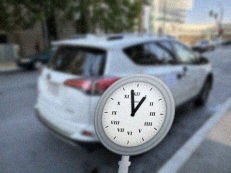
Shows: **12:58**
